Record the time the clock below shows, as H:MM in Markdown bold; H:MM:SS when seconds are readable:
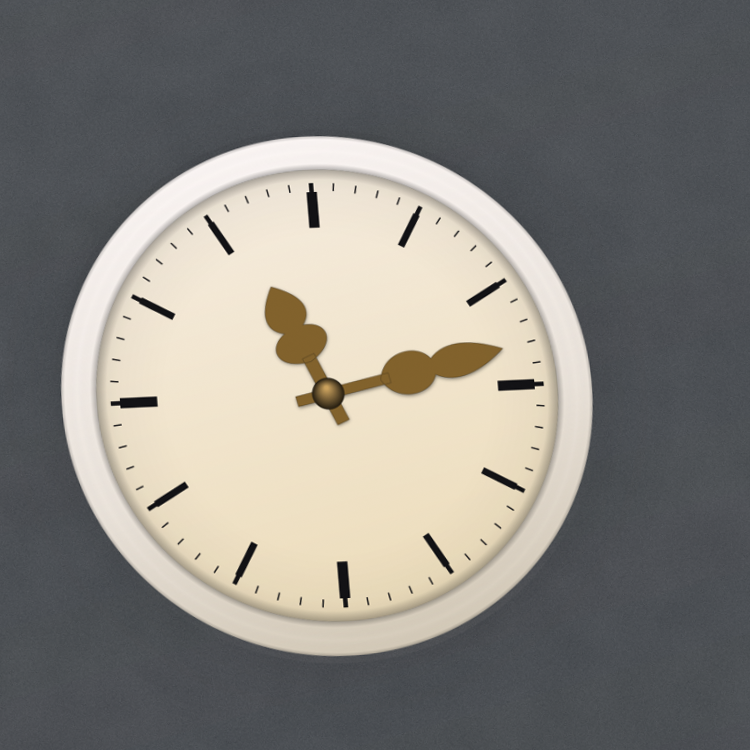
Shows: **11:13**
